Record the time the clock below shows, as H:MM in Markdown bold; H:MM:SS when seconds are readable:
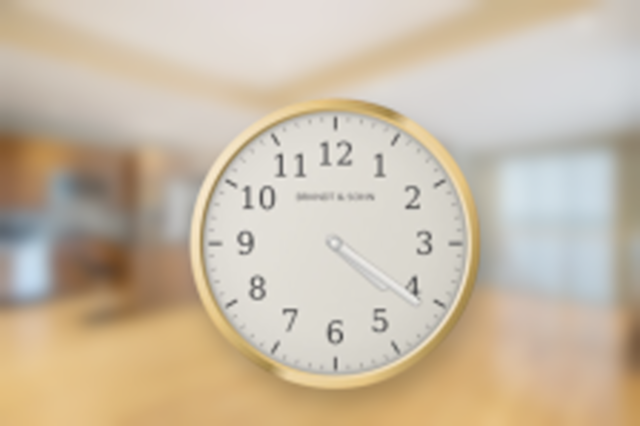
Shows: **4:21**
